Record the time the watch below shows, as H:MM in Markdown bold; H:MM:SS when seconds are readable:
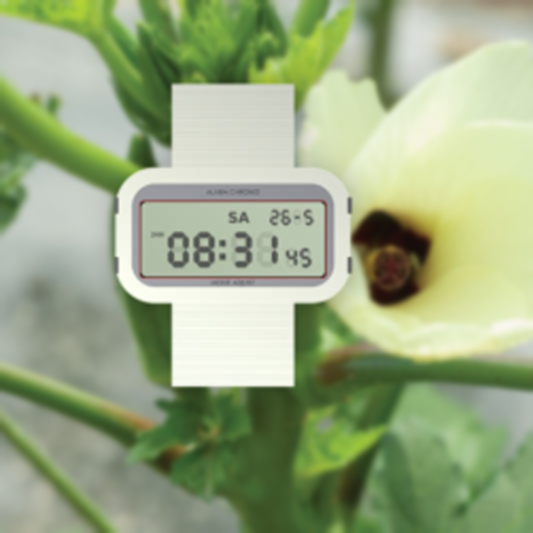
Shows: **8:31:45**
